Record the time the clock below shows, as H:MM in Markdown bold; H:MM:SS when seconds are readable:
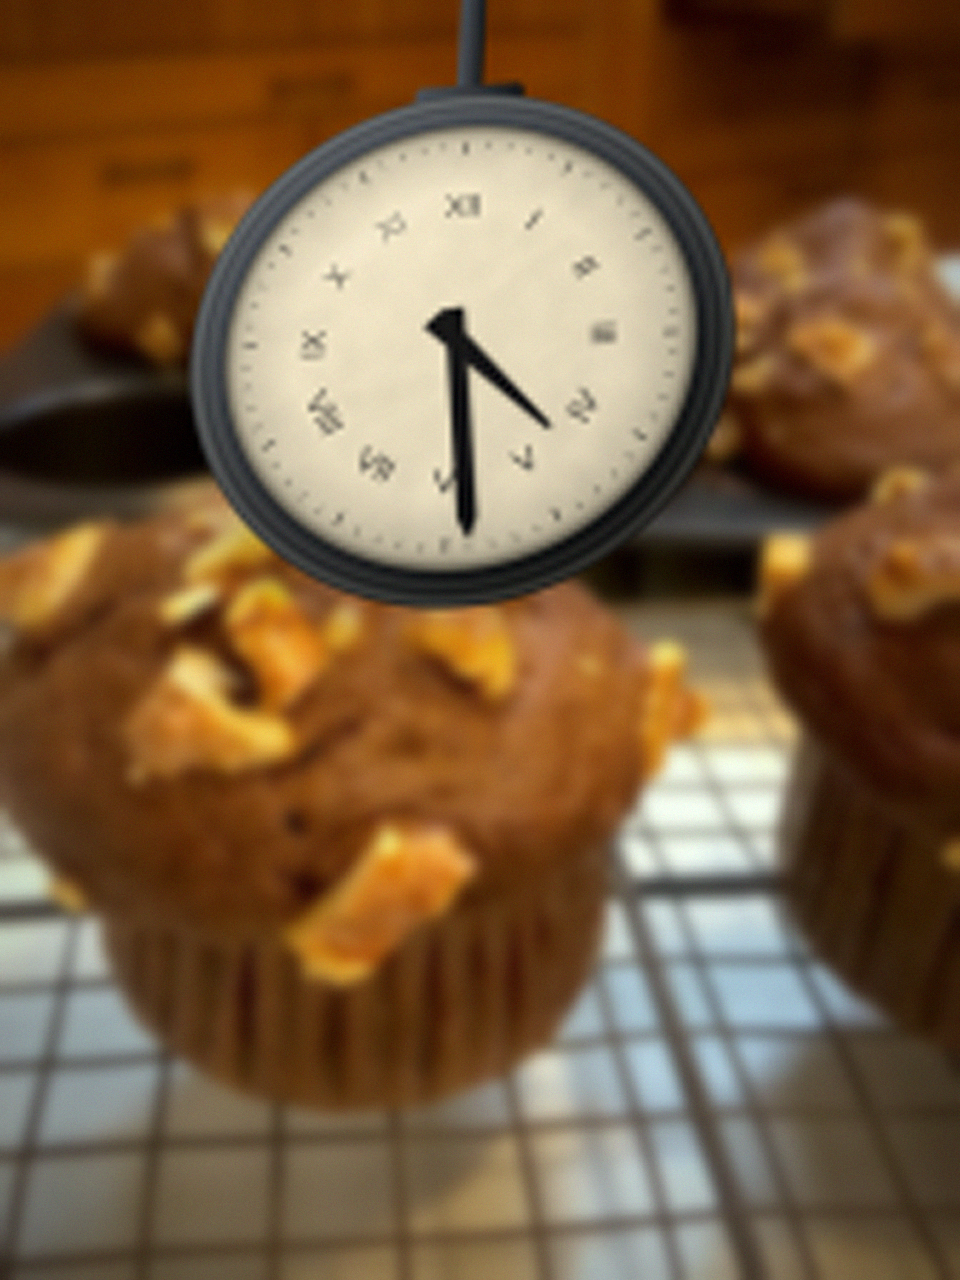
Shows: **4:29**
